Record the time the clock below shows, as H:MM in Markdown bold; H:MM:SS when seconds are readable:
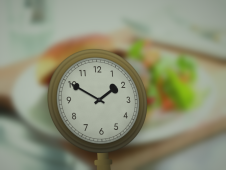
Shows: **1:50**
